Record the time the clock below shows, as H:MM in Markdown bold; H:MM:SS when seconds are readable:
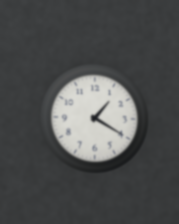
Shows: **1:20**
